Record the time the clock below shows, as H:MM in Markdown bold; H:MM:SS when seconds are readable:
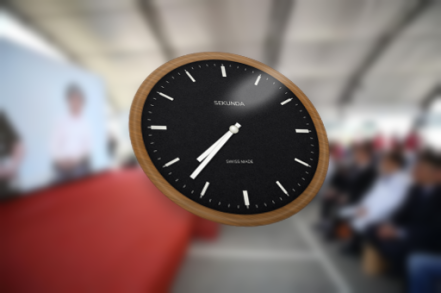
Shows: **7:37**
